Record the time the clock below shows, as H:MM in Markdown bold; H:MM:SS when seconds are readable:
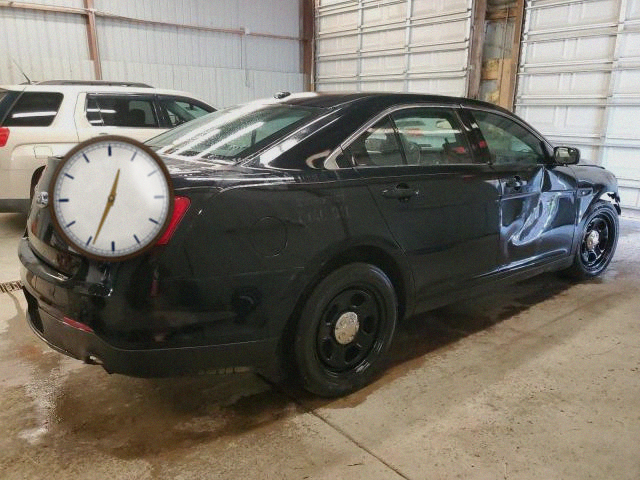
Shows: **12:34**
